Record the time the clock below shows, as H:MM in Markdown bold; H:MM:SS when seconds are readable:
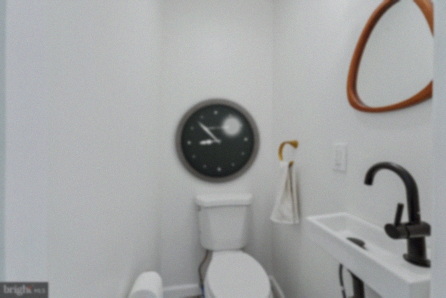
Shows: **8:53**
